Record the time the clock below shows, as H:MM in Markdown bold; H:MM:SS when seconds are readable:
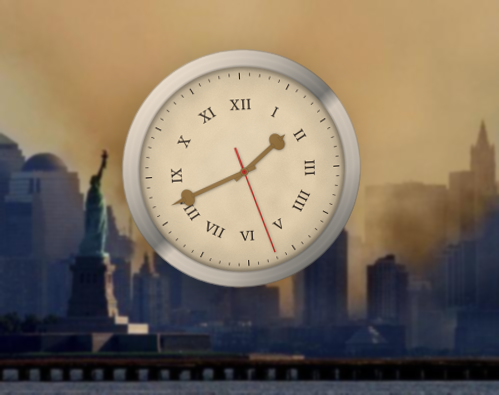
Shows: **1:41:27**
